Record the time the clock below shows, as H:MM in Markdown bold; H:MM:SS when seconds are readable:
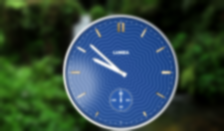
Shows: **9:52**
